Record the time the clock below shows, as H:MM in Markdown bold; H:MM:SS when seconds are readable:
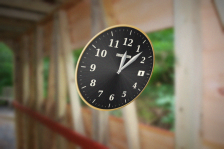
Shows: **12:07**
